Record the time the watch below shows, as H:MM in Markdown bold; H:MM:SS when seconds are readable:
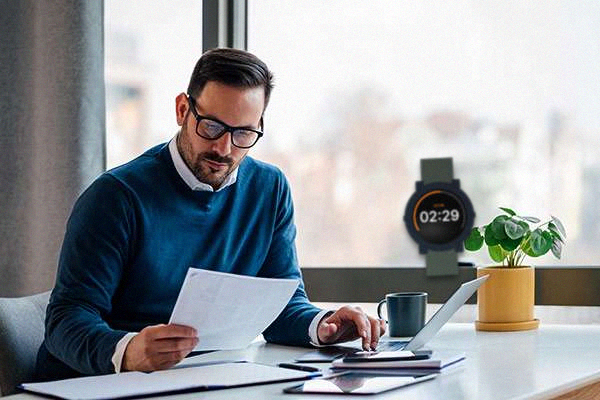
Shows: **2:29**
